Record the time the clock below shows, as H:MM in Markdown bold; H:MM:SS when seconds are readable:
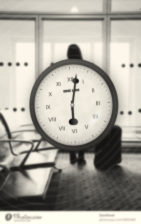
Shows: **6:02**
